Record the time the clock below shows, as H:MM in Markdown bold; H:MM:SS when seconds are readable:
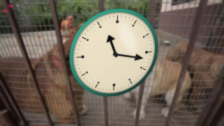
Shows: **11:17**
